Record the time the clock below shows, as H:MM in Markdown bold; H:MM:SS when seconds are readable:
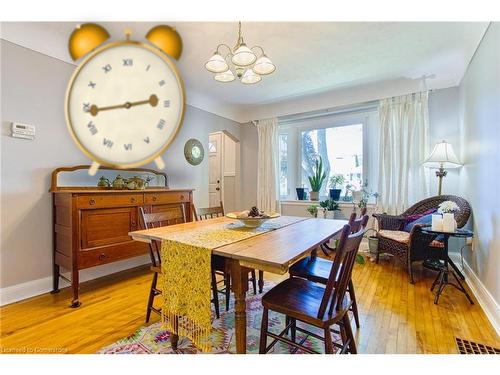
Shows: **2:44**
